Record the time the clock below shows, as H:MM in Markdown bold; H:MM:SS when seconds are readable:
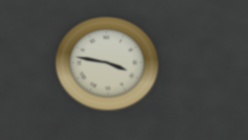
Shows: **3:47**
